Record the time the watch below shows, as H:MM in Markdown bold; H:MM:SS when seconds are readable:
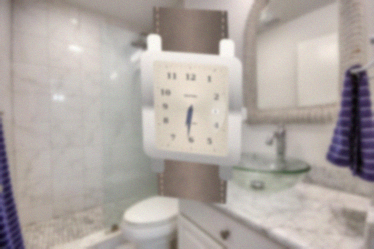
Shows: **6:31**
